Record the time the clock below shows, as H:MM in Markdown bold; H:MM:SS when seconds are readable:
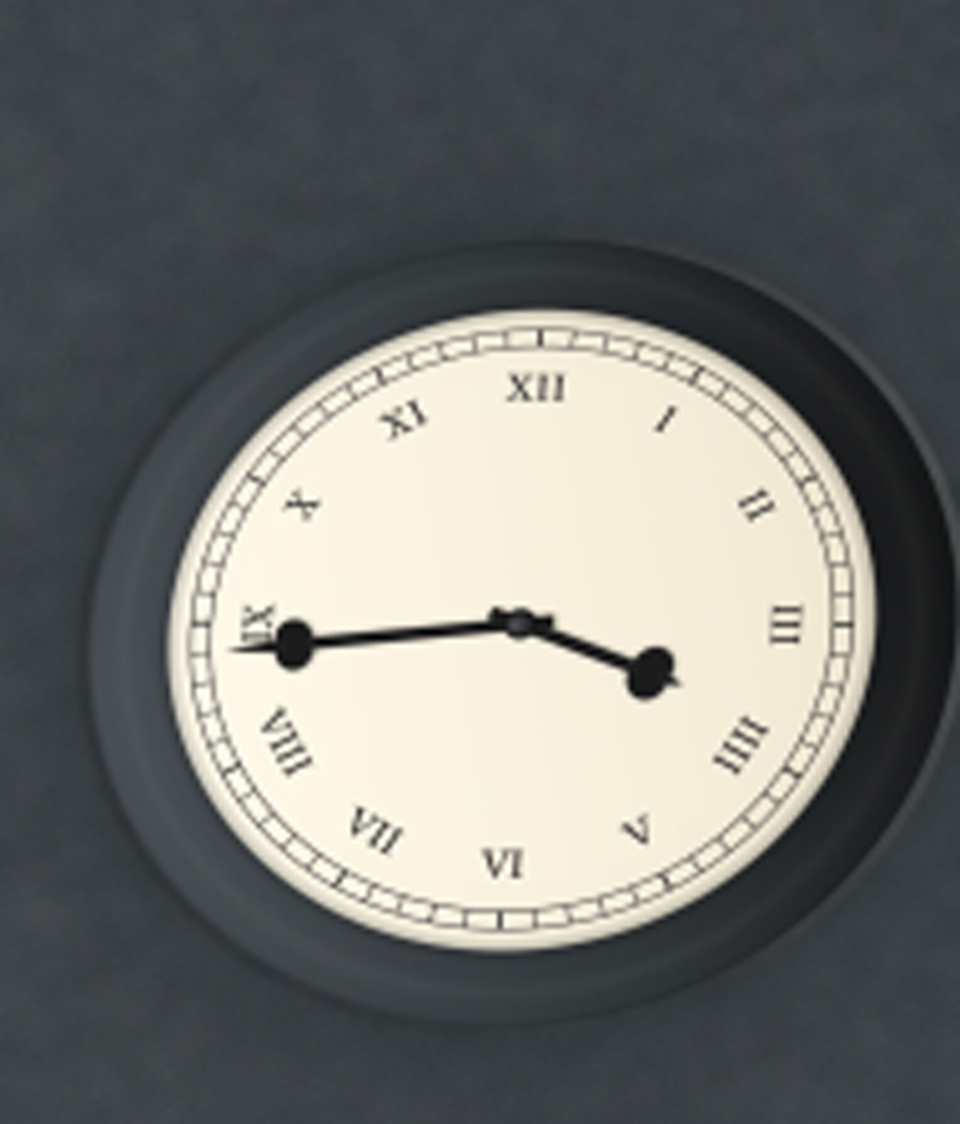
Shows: **3:44**
